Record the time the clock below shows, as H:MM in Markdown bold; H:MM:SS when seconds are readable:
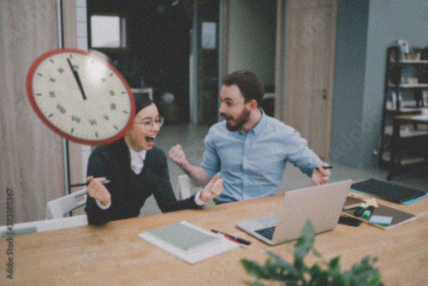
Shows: **11:59**
